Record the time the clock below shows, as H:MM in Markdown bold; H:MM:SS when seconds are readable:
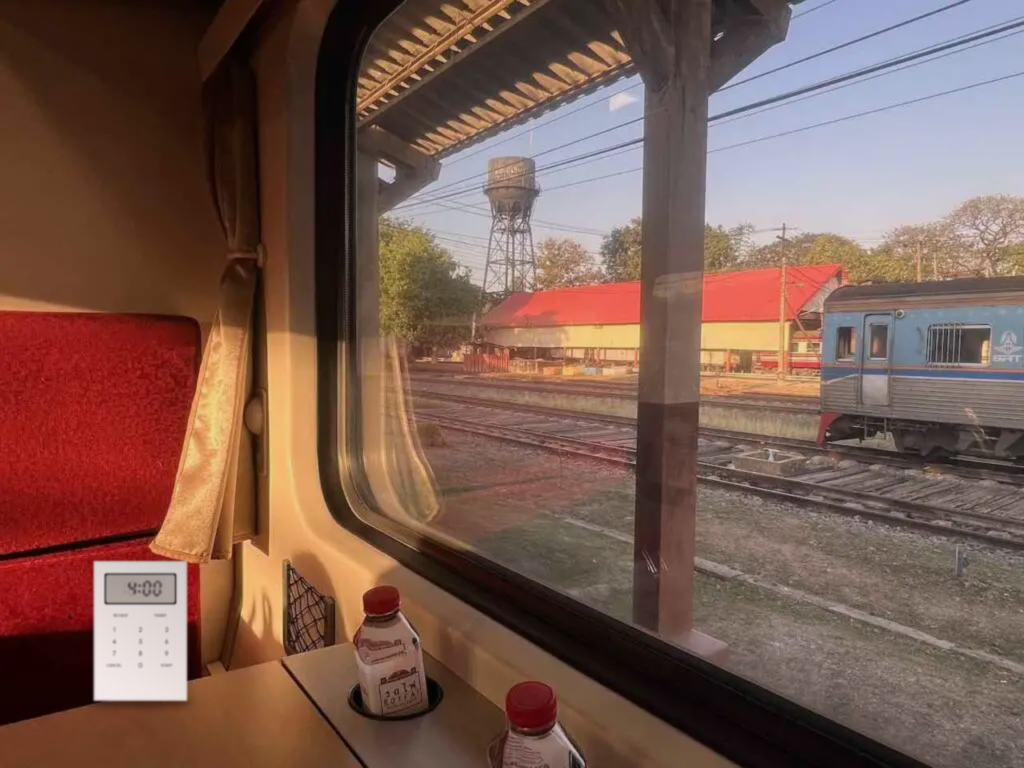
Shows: **4:00**
